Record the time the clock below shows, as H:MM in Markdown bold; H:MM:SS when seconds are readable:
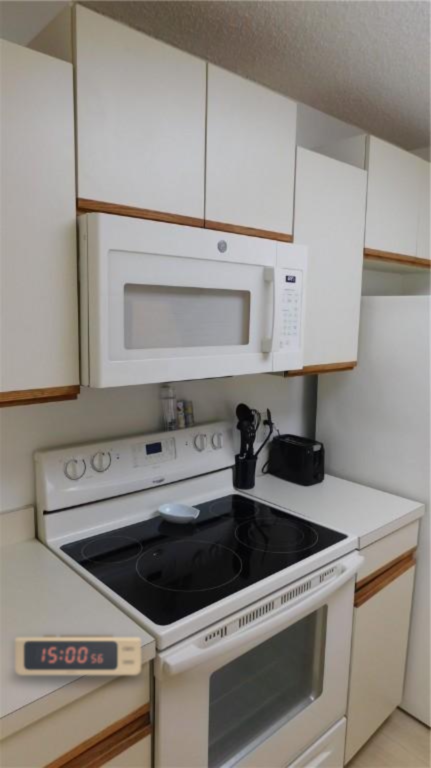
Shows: **15:00**
